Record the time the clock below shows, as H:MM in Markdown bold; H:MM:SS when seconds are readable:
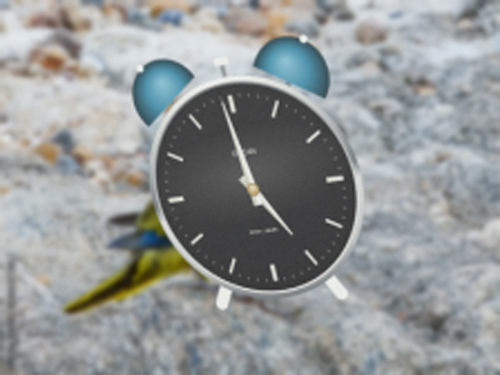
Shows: **4:59**
